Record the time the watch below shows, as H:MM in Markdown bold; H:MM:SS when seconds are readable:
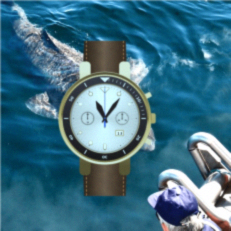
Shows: **11:06**
